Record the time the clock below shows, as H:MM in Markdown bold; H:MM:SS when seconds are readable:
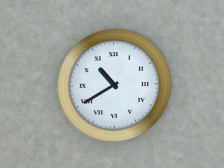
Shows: **10:40**
